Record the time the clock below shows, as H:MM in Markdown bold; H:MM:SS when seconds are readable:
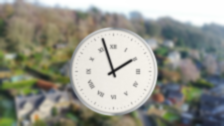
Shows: **1:57**
